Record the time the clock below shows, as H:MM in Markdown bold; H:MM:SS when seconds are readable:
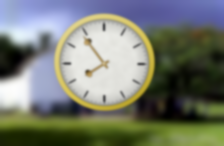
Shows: **7:54**
